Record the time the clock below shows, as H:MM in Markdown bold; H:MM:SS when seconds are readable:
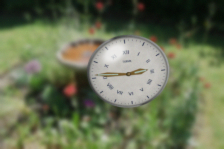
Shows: **2:46**
